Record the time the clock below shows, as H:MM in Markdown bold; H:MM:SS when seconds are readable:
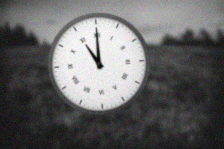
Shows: **11:00**
